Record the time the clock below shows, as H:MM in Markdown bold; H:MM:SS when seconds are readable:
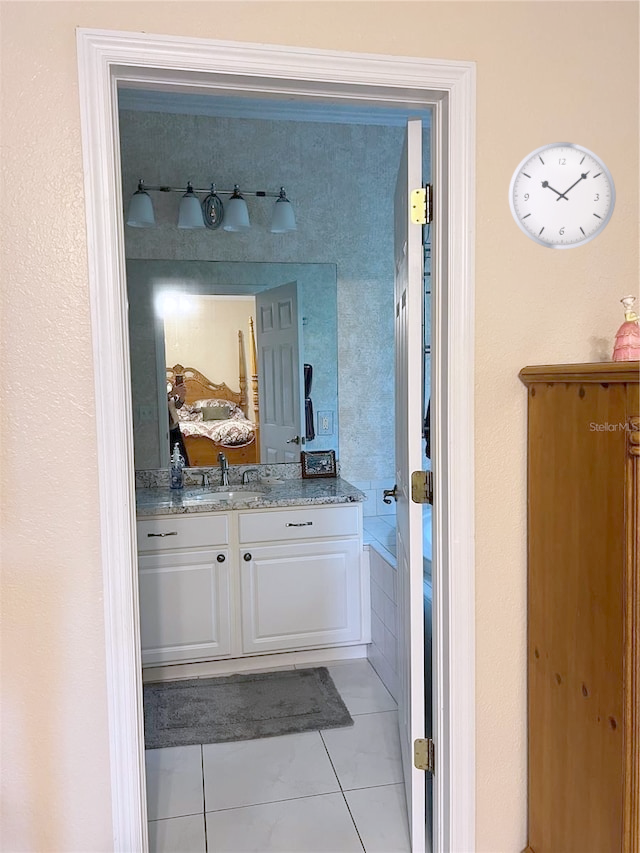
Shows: **10:08**
